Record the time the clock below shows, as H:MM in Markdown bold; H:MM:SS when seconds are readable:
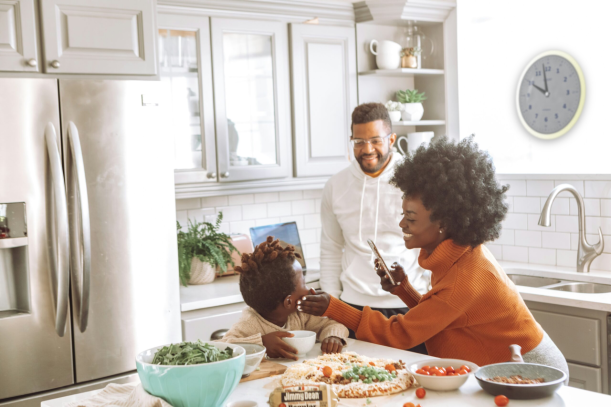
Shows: **9:58**
